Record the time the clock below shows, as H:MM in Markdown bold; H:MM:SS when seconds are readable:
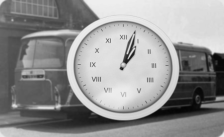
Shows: **1:03**
